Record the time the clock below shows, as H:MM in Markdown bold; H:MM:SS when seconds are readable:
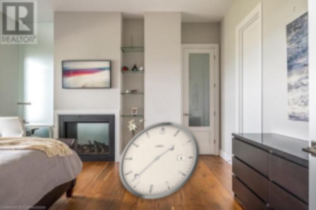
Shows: **1:37**
